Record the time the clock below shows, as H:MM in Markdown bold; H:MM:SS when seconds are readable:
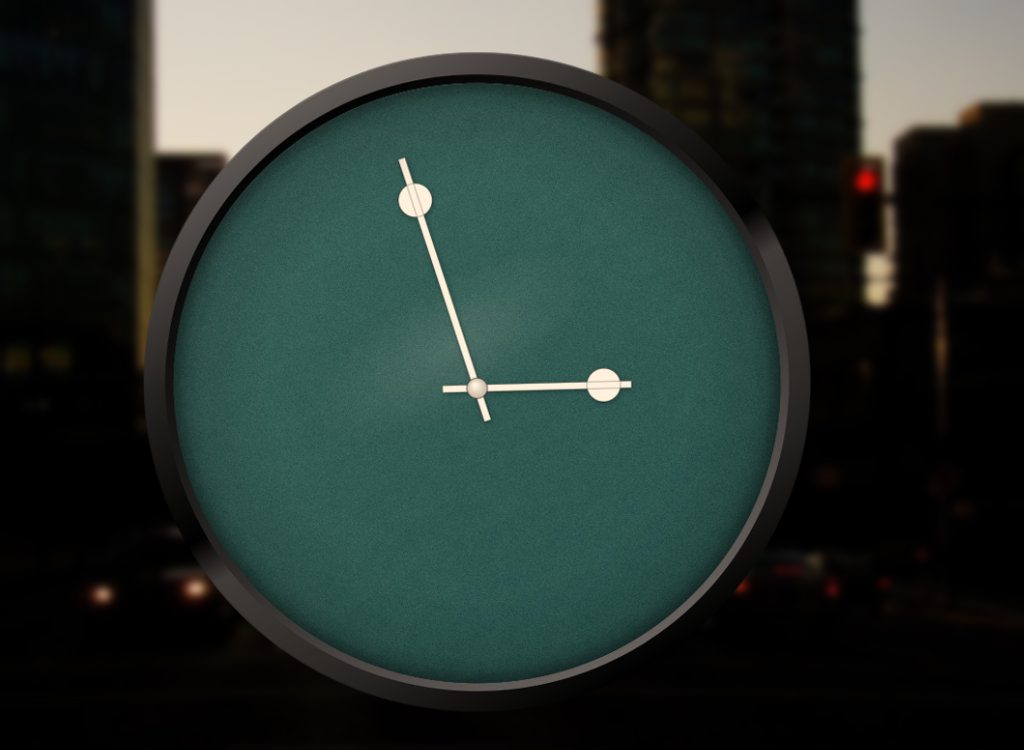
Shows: **2:57**
